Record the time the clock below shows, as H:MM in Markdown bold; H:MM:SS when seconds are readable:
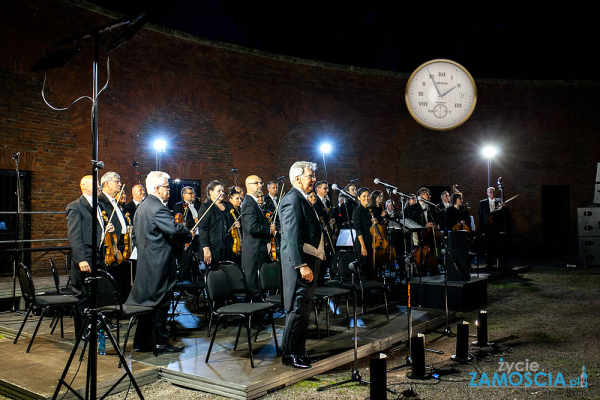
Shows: **1:55**
